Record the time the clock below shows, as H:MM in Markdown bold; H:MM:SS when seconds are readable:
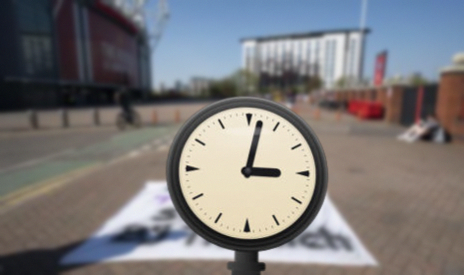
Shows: **3:02**
